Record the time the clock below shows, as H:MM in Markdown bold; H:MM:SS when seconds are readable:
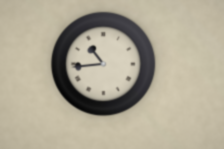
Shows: **10:44**
